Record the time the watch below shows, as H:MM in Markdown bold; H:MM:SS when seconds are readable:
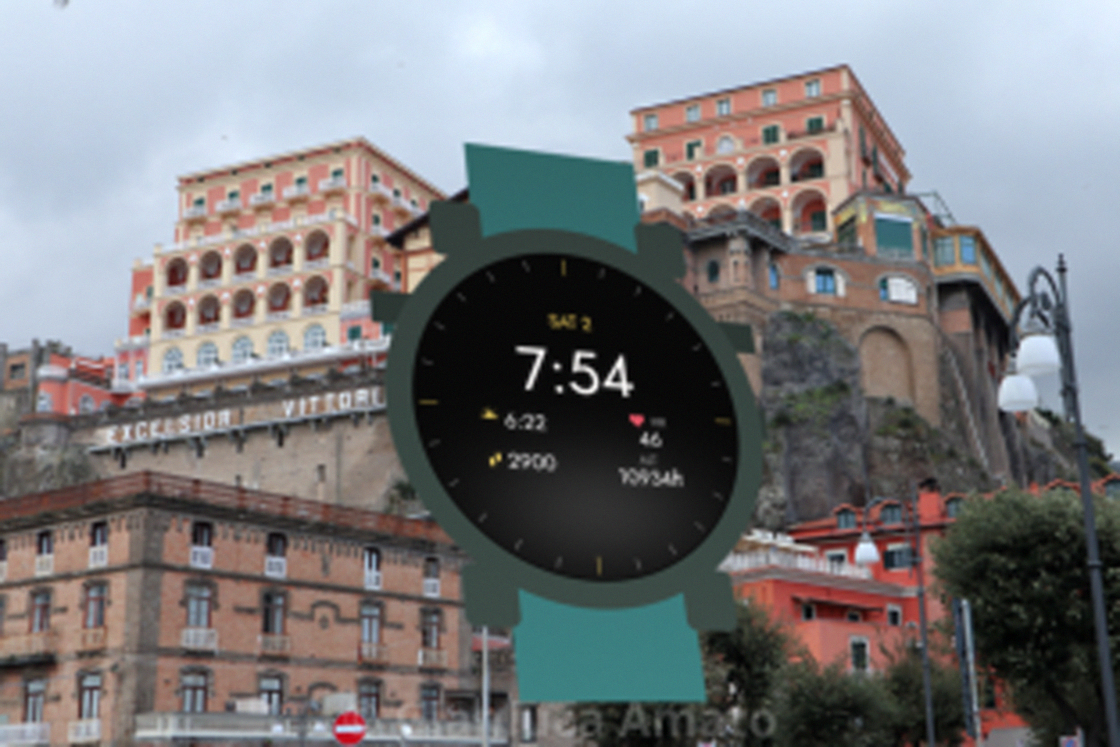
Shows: **7:54**
